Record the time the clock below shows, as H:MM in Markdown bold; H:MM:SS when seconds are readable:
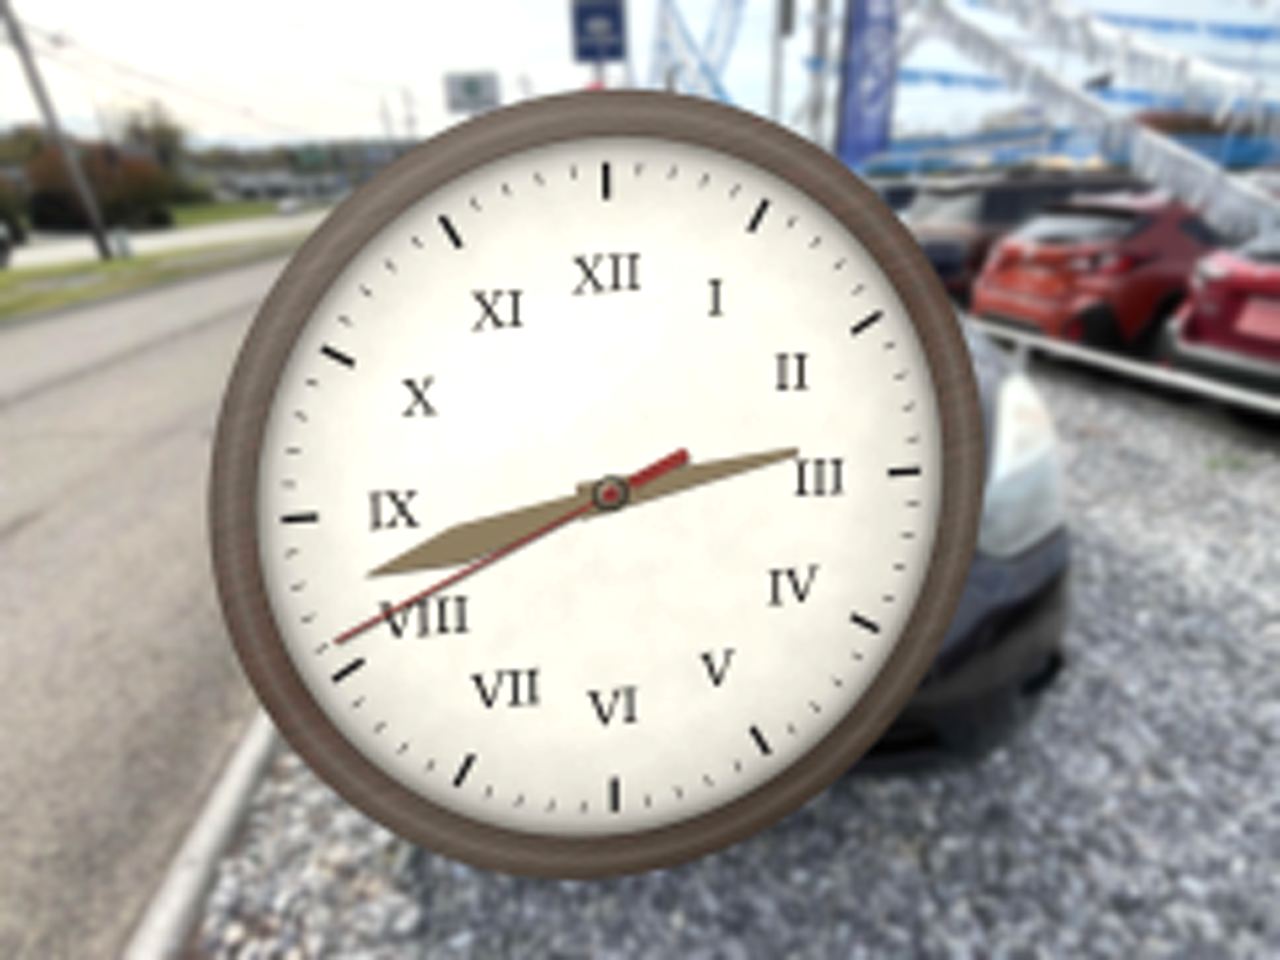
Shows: **2:42:41**
